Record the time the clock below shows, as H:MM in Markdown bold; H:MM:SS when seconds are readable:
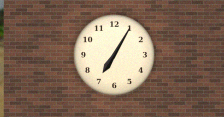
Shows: **7:05**
